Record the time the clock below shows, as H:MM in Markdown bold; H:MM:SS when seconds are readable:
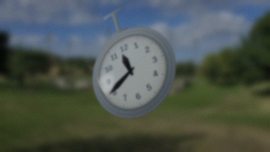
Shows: **11:41**
